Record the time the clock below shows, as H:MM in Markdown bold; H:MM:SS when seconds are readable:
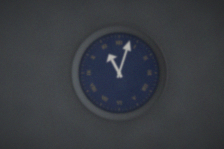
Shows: **11:03**
